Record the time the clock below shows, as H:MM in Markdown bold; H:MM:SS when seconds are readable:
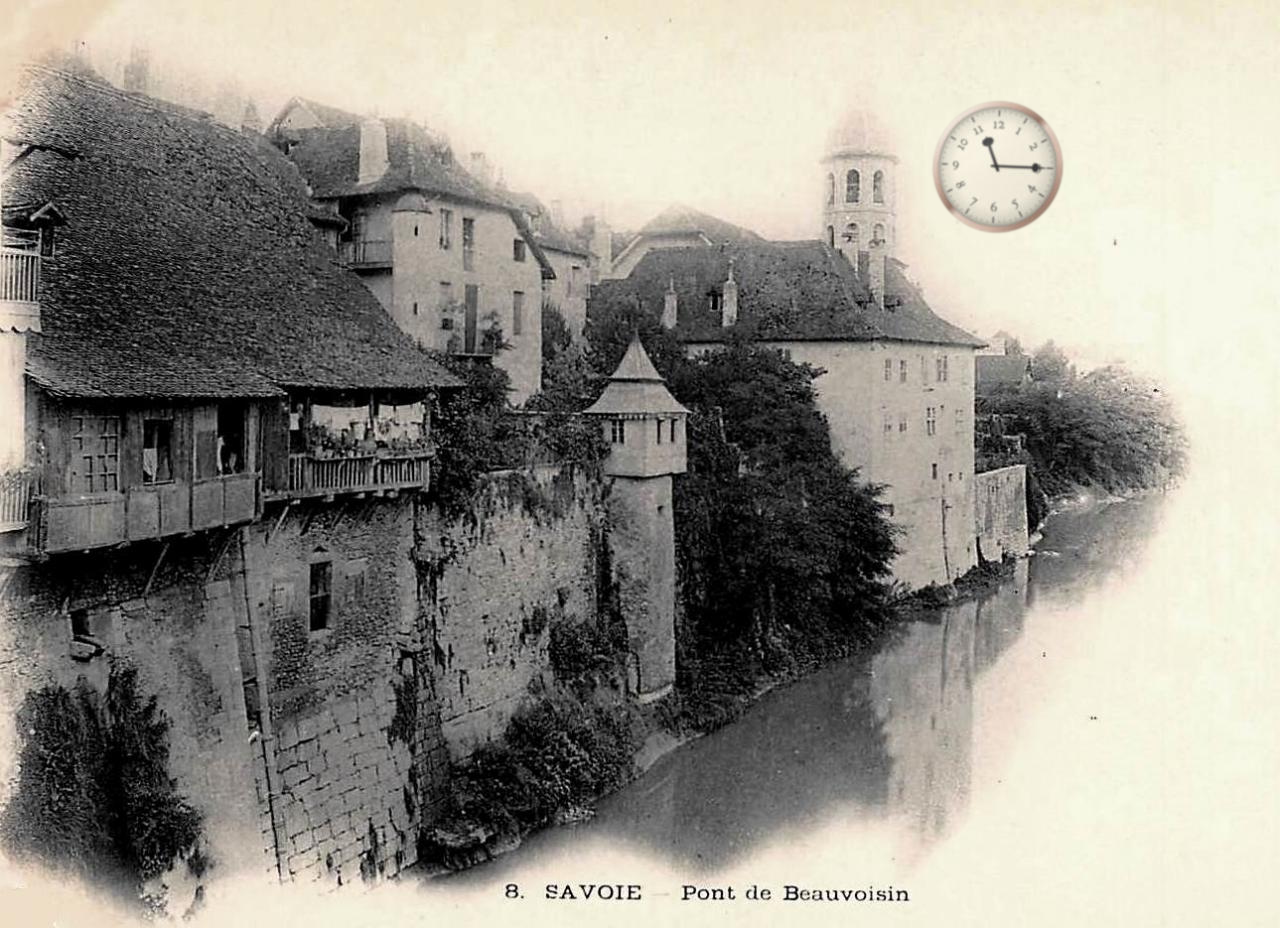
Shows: **11:15**
